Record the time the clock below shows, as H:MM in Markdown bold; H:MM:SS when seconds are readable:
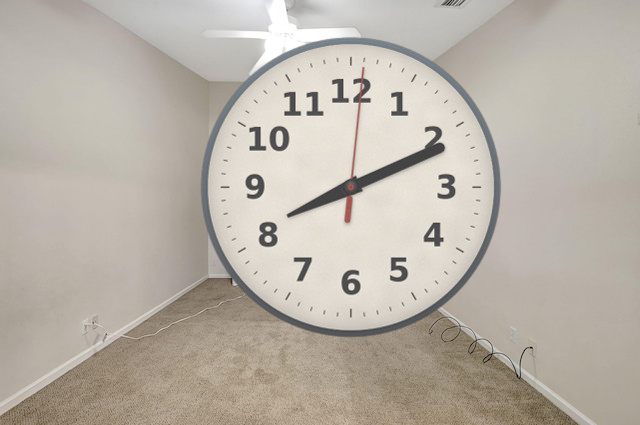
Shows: **8:11:01**
